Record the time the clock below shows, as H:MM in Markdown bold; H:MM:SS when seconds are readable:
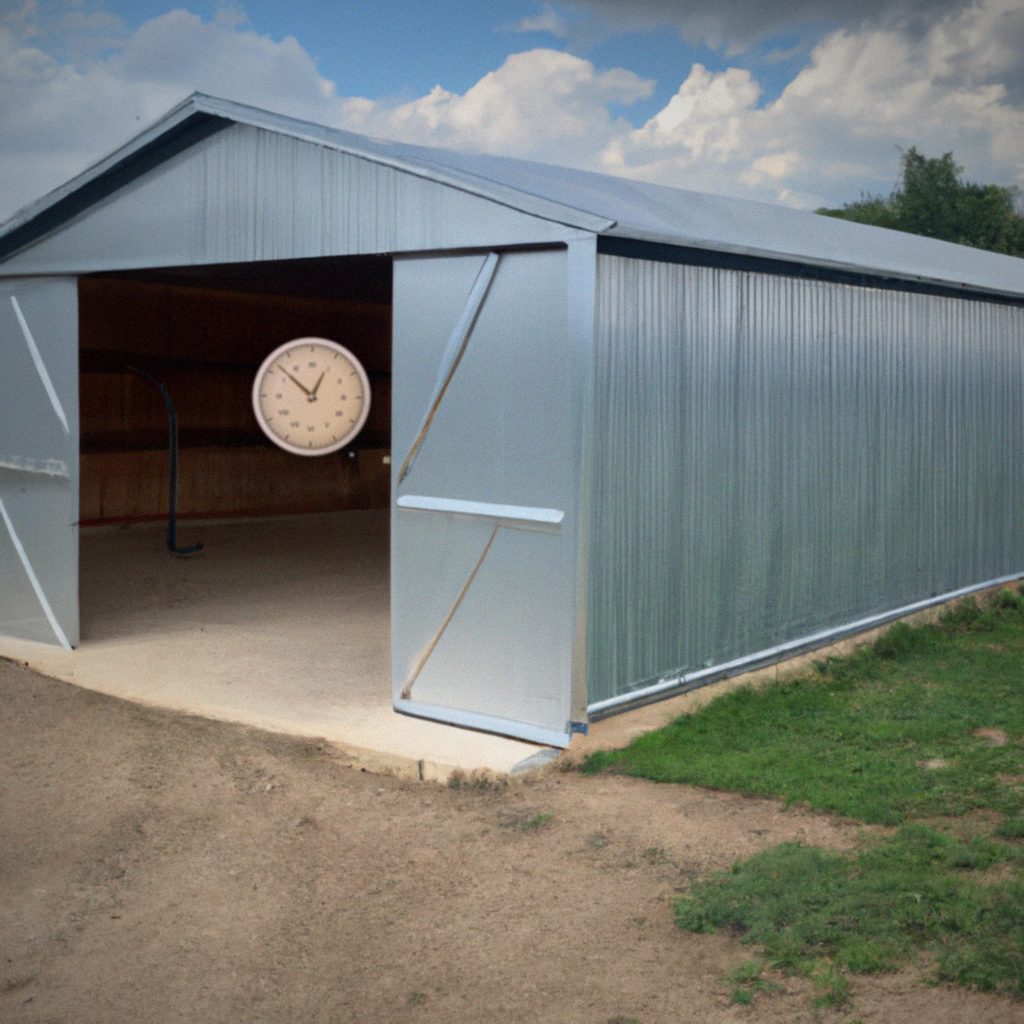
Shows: **12:52**
